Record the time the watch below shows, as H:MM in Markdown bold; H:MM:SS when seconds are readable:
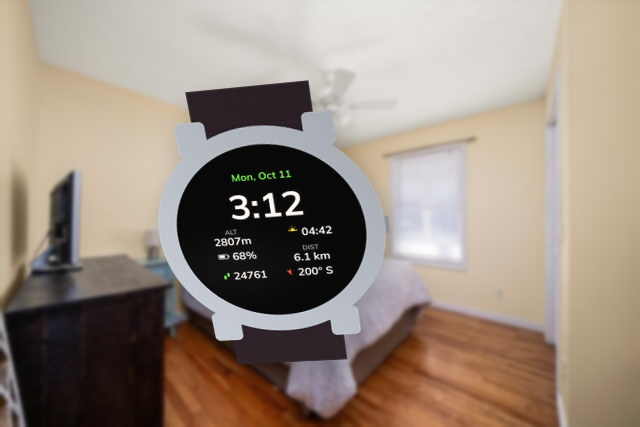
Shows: **3:12**
